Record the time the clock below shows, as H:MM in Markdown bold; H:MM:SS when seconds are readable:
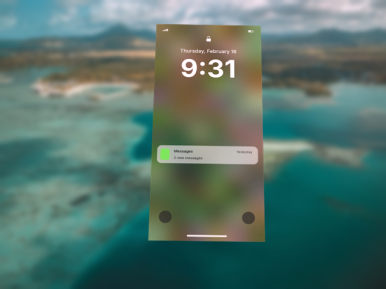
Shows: **9:31**
